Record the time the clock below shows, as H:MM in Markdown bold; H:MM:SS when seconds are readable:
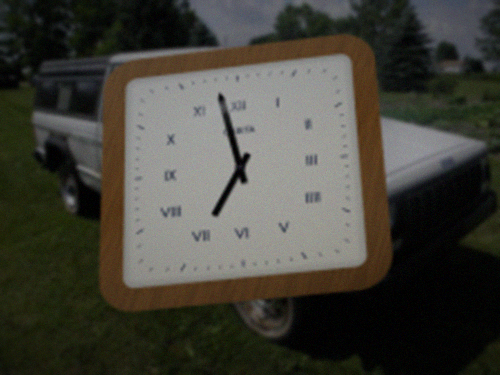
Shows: **6:58**
